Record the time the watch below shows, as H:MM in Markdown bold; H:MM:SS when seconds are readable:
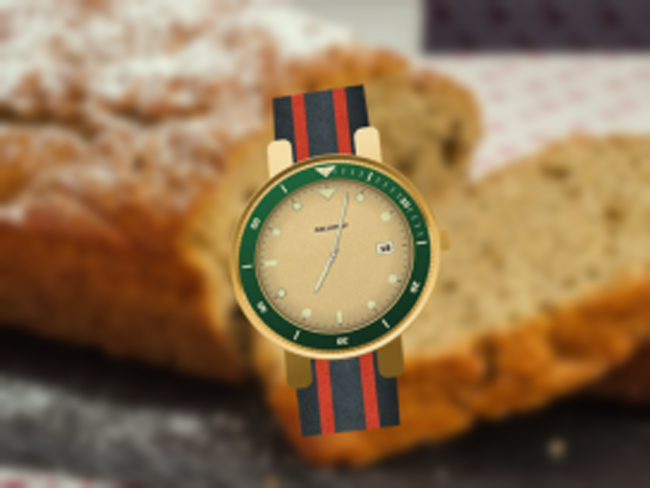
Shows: **7:03**
